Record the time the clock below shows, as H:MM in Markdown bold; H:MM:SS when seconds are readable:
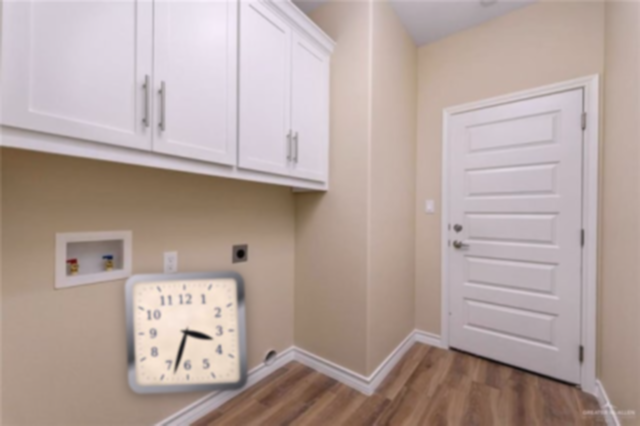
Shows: **3:33**
